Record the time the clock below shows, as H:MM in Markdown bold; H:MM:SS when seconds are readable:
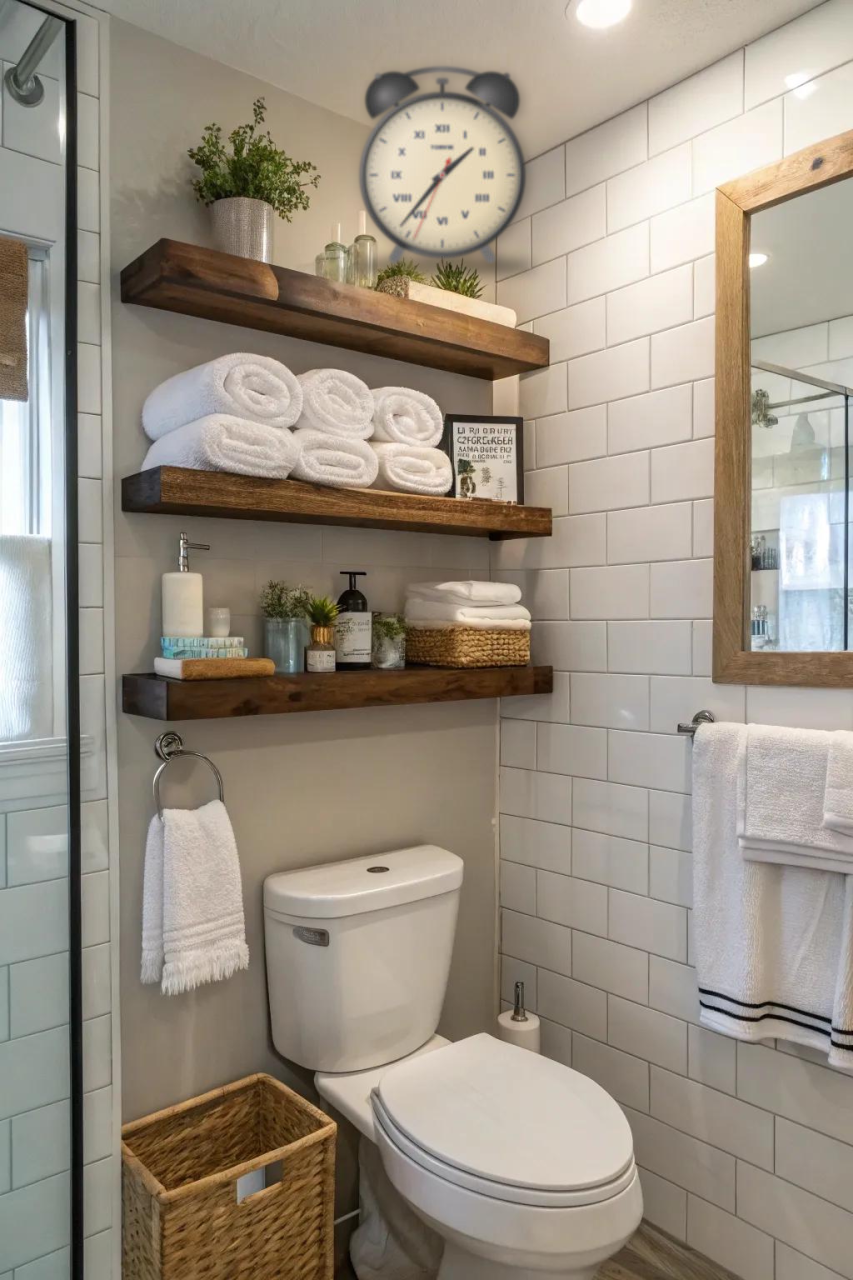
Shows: **1:36:34**
